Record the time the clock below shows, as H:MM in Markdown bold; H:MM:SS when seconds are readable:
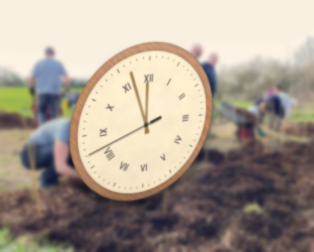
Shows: **11:56:42**
